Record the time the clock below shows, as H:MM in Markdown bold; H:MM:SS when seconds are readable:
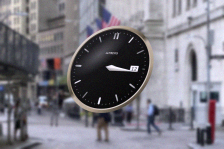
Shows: **3:16**
